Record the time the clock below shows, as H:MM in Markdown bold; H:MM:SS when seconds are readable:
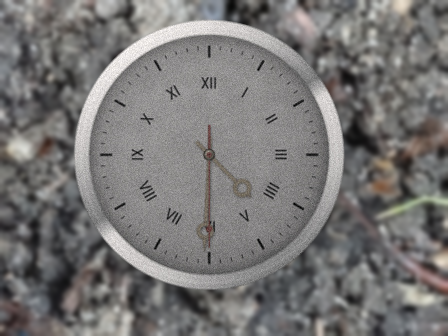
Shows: **4:30:30**
